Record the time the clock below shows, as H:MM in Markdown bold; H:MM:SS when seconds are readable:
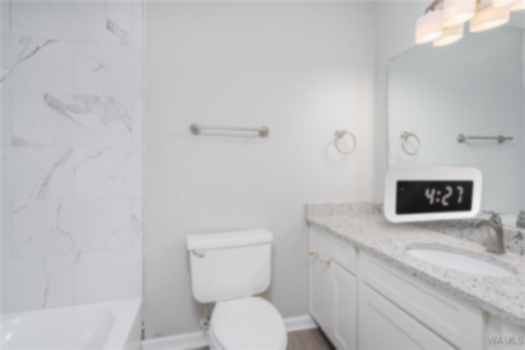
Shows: **4:27**
